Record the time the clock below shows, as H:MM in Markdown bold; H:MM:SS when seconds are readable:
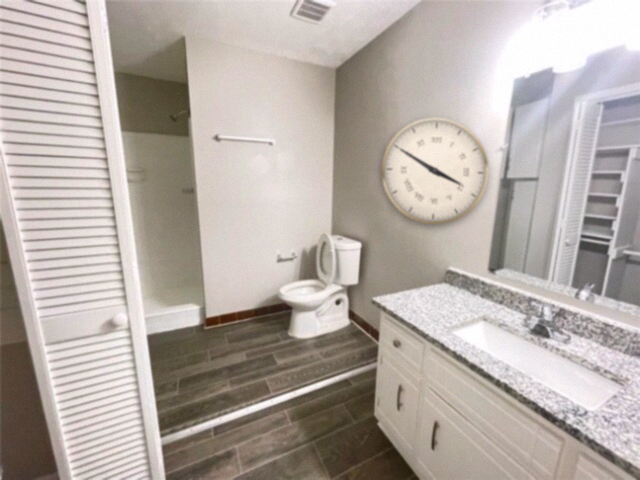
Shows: **3:50**
